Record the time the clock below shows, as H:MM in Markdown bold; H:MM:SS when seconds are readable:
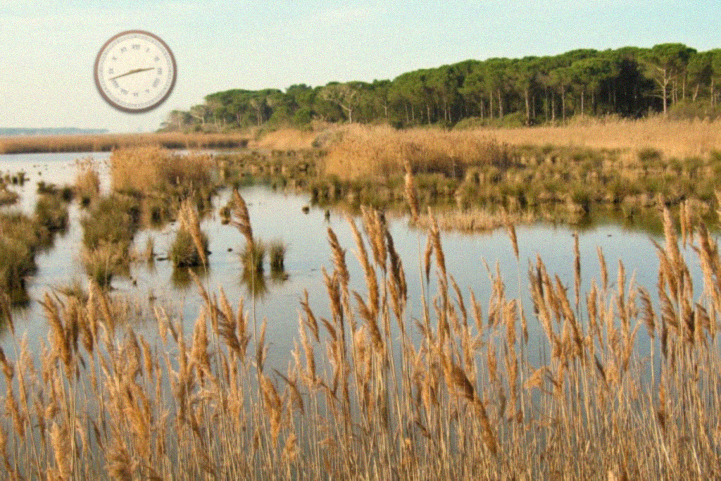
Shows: **2:42**
